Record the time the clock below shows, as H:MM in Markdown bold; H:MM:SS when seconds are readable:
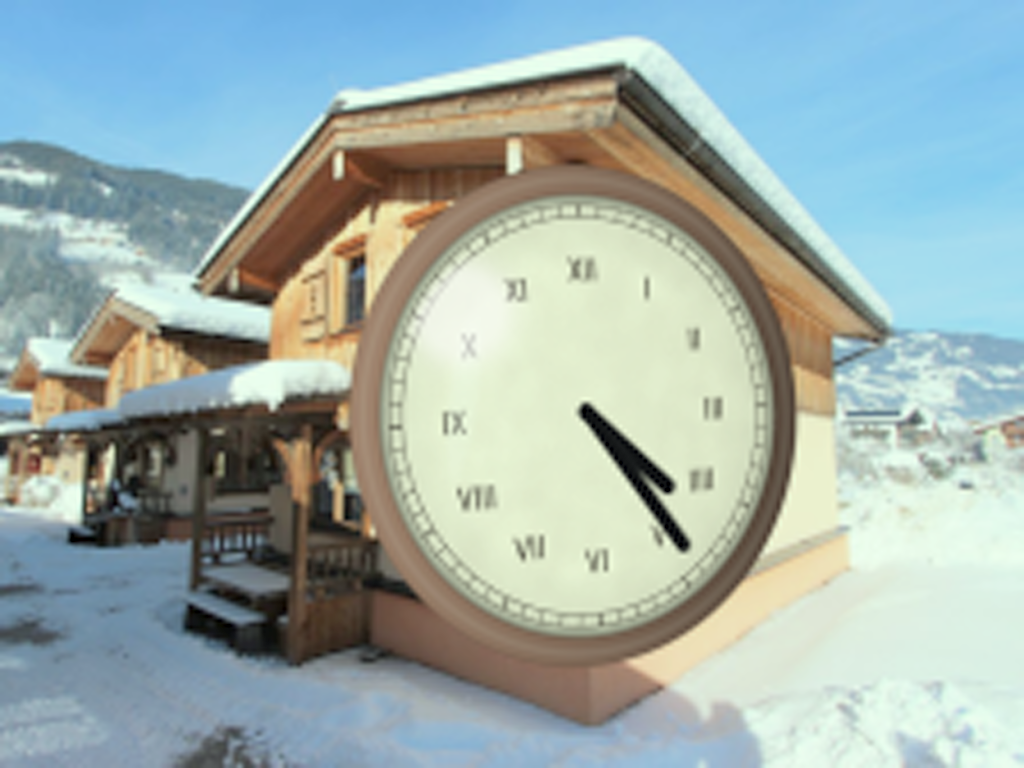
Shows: **4:24**
